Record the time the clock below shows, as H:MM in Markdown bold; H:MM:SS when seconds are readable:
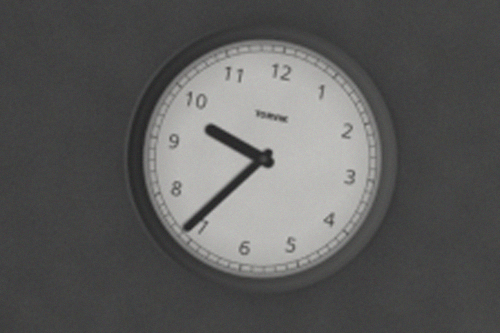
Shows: **9:36**
